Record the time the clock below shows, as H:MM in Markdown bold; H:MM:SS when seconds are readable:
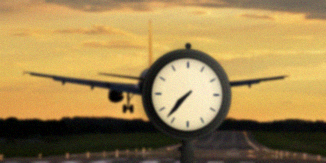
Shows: **7:37**
